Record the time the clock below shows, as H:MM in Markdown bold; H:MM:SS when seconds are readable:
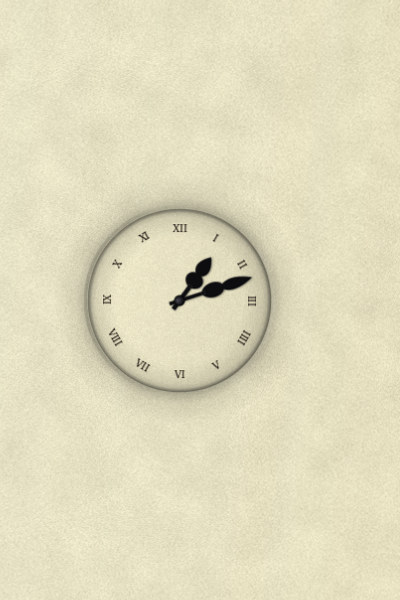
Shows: **1:12**
